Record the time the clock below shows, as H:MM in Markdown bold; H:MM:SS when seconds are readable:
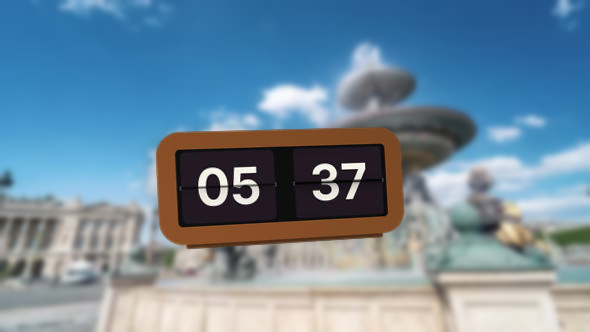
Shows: **5:37**
